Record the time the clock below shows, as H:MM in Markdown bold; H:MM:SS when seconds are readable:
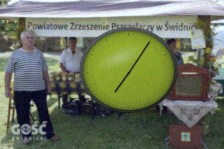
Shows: **7:05**
